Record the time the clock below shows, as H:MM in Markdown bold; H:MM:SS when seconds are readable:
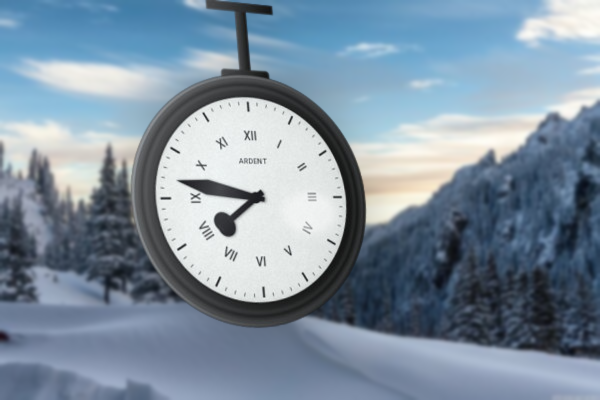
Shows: **7:47**
